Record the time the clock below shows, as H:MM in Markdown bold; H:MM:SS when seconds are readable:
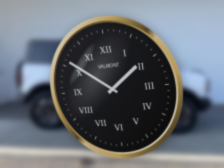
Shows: **1:51**
